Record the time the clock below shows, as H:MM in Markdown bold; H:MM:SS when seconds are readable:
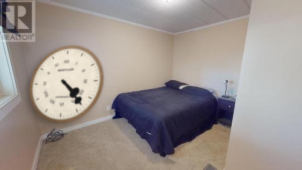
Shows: **4:23**
